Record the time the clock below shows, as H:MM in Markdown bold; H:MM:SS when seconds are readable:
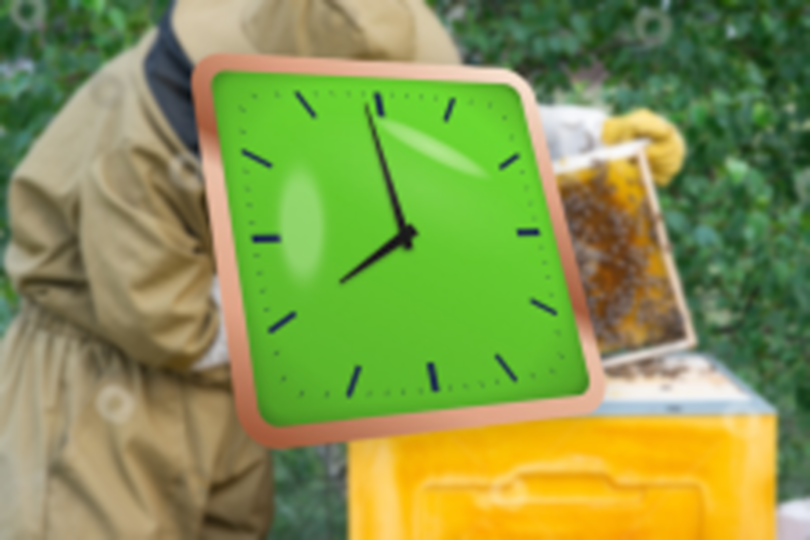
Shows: **7:59**
